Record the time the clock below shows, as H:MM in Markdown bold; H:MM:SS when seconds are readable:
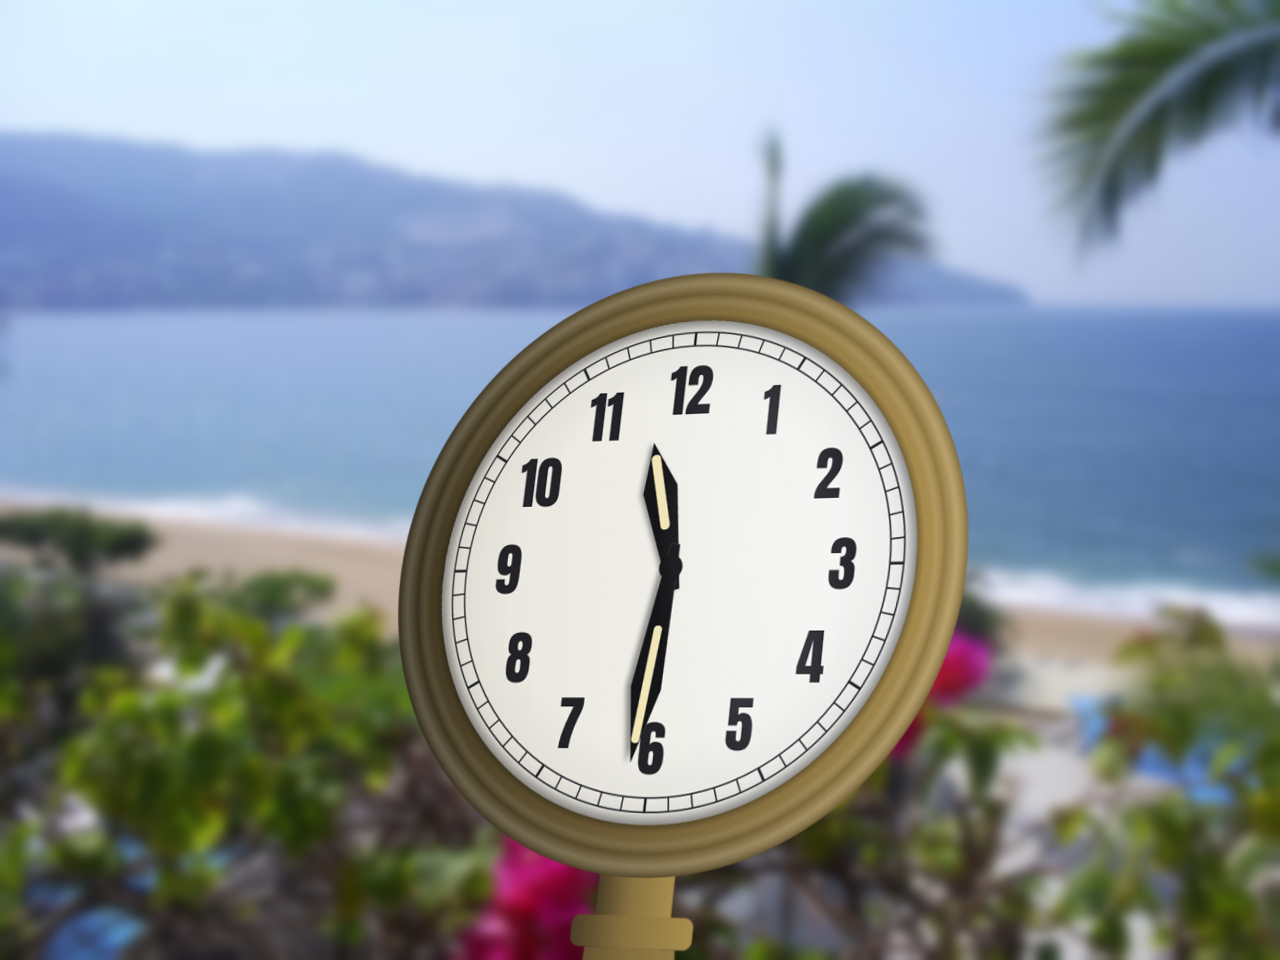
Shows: **11:31**
